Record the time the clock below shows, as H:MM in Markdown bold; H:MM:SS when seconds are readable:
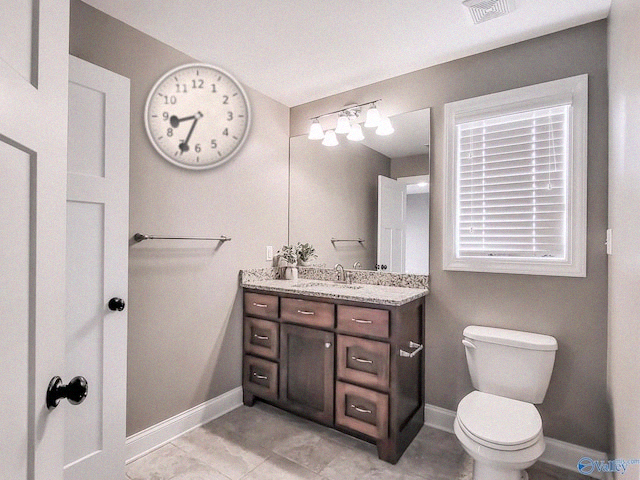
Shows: **8:34**
